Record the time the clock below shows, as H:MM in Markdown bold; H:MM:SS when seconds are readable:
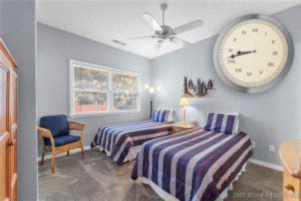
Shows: **8:42**
